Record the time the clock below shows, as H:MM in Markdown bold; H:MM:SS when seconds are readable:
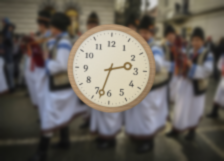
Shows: **2:33**
